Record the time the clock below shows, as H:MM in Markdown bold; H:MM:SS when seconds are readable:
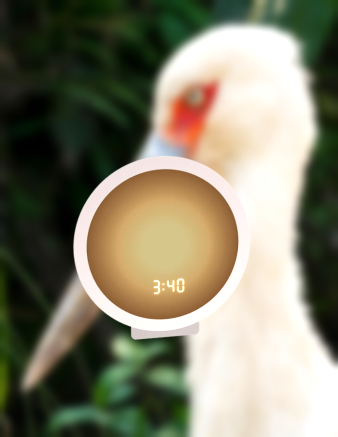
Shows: **3:40**
